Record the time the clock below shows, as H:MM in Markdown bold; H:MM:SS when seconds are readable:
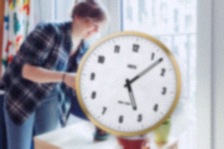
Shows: **5:07**
